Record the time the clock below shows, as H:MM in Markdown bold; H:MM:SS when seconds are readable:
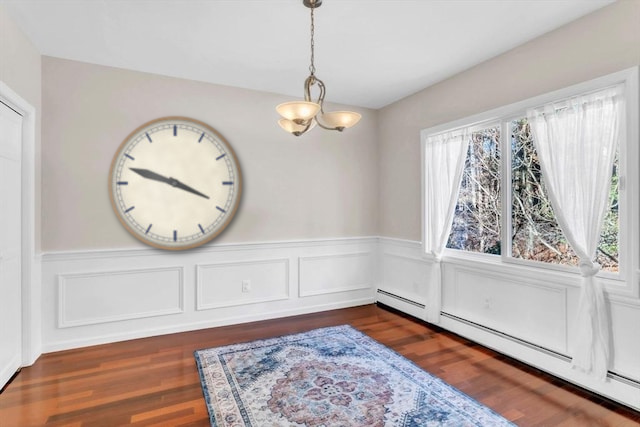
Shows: **3:48**
